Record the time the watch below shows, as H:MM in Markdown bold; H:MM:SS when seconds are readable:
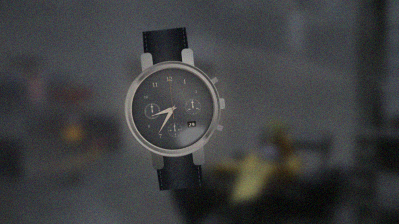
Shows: **8:36**
